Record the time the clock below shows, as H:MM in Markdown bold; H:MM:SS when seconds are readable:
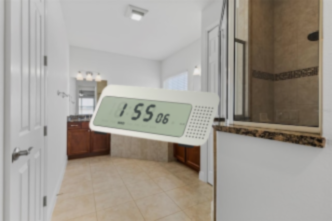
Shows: **1:55**
